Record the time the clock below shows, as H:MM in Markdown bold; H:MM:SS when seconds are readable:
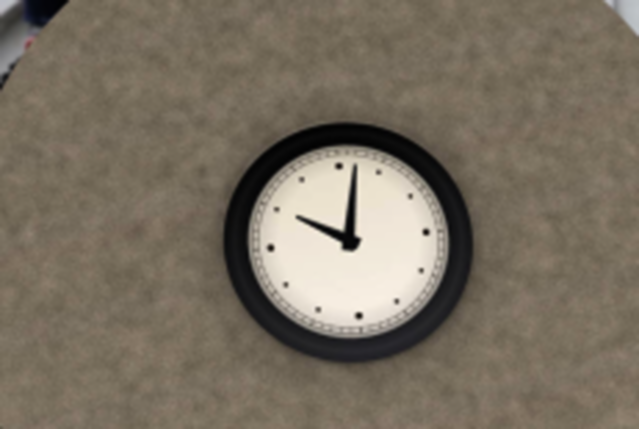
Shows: **10:02**
